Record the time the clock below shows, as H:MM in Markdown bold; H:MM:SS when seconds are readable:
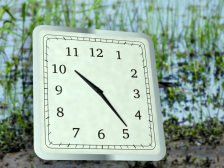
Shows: **10:24**
